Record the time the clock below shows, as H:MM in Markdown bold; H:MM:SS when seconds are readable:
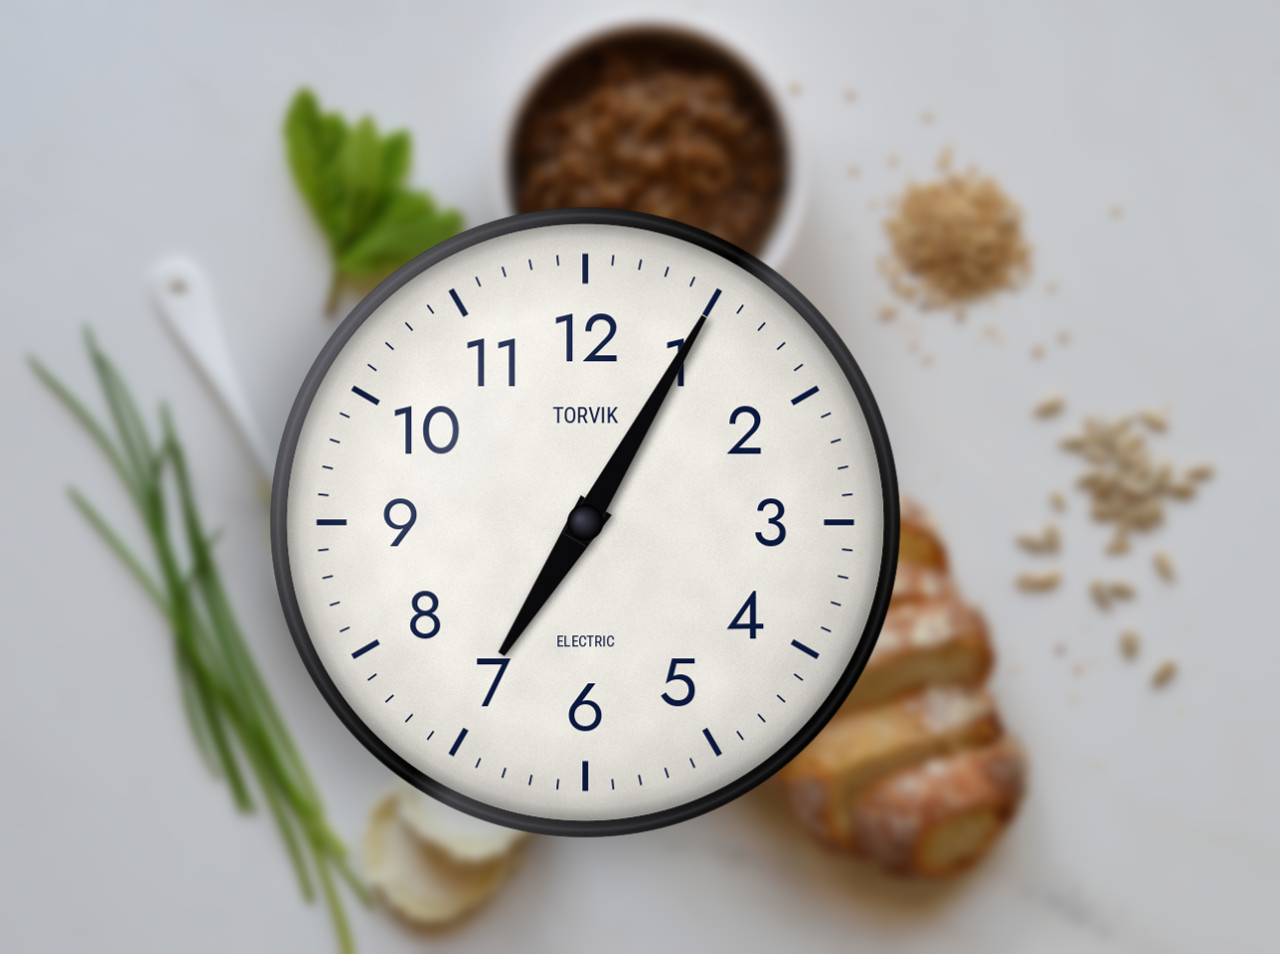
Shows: **7:05**
